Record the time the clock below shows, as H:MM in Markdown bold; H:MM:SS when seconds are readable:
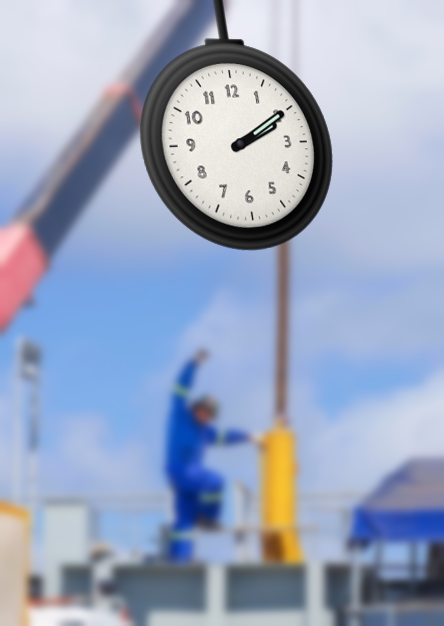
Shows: **2:10**
